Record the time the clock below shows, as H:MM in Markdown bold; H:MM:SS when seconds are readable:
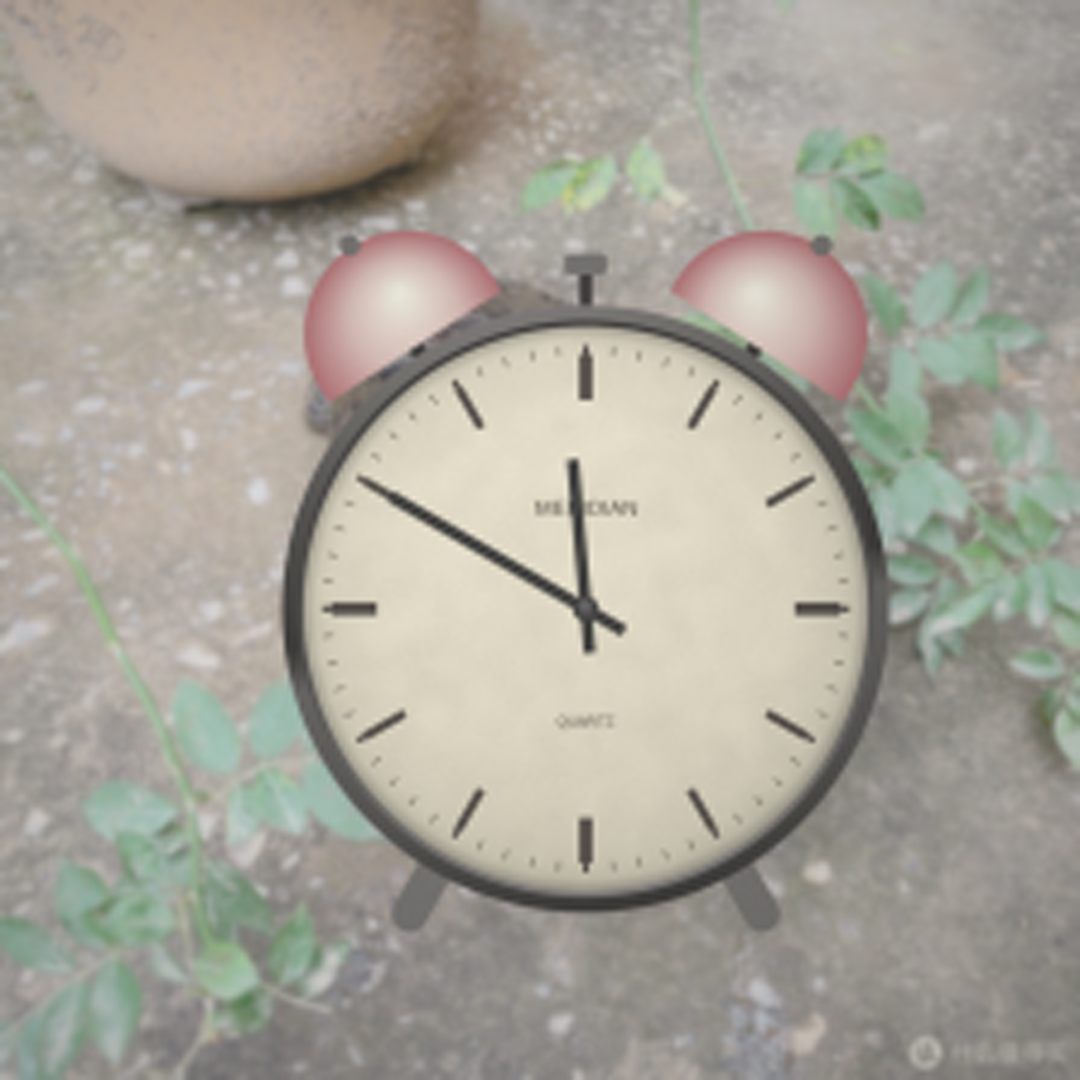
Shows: **11:50**
